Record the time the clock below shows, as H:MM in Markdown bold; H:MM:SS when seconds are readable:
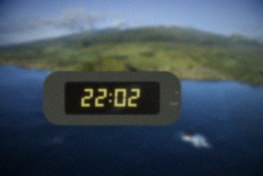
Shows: **22:02**
